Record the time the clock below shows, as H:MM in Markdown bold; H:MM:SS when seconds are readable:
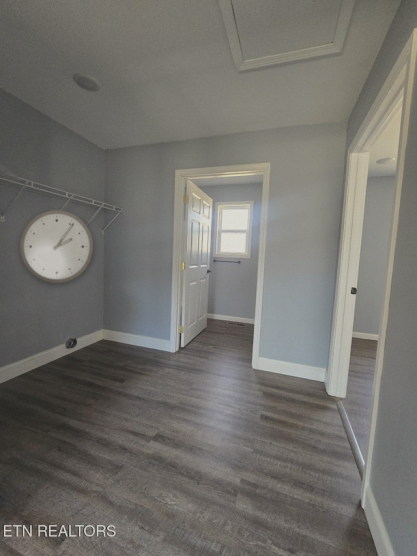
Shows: **2:06**
